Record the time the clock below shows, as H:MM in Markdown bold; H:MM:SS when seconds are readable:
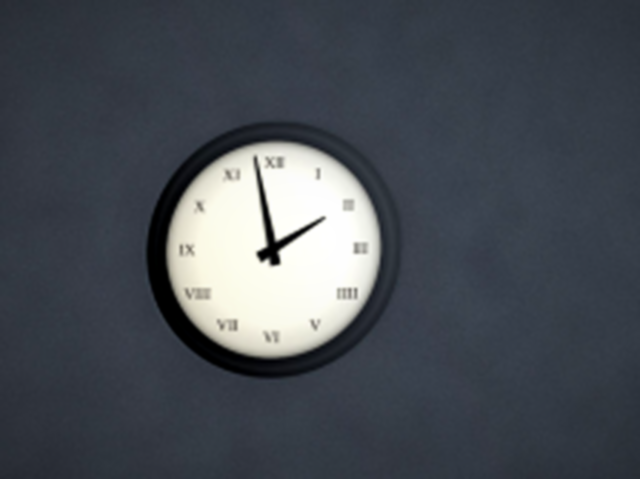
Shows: **1:58**
